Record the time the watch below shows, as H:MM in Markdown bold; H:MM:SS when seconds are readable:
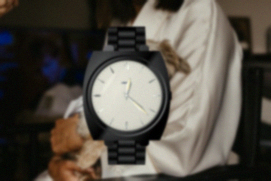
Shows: **12:22**
